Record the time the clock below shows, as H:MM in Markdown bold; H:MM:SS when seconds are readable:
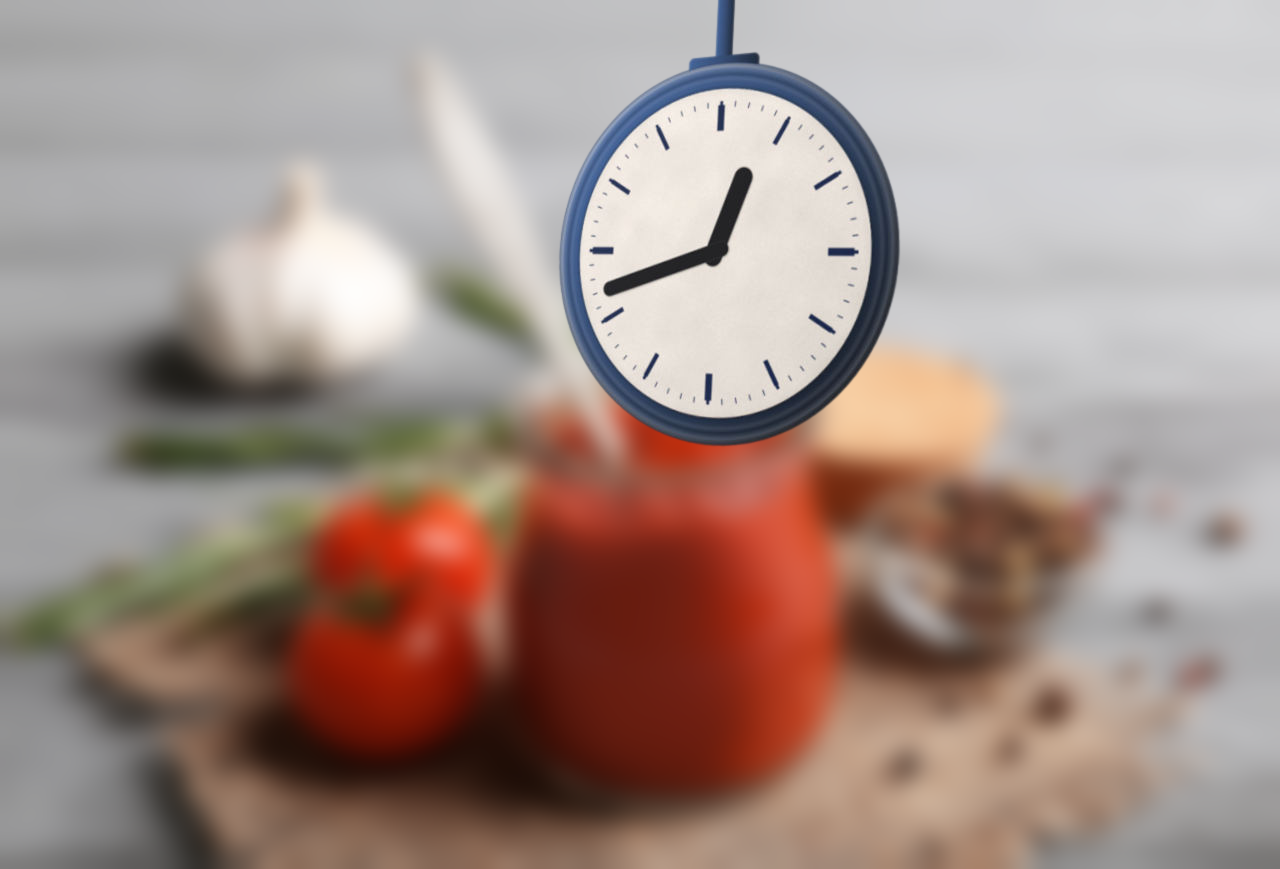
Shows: **12:42**
